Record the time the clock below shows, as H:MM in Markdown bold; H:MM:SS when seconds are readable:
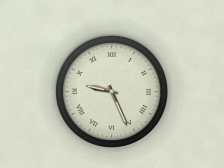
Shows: **9:26**
